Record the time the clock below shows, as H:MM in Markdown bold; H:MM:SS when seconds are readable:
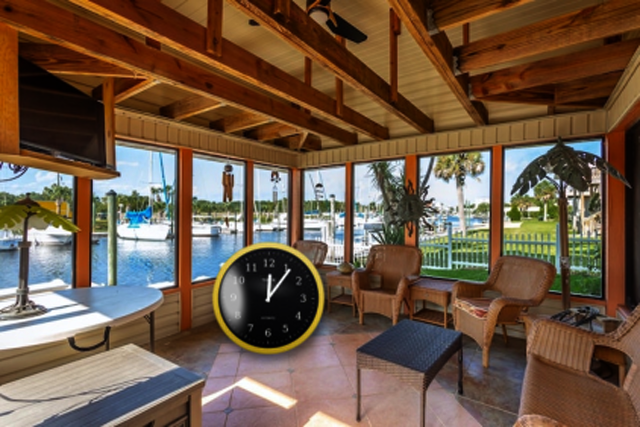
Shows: **12:06**
